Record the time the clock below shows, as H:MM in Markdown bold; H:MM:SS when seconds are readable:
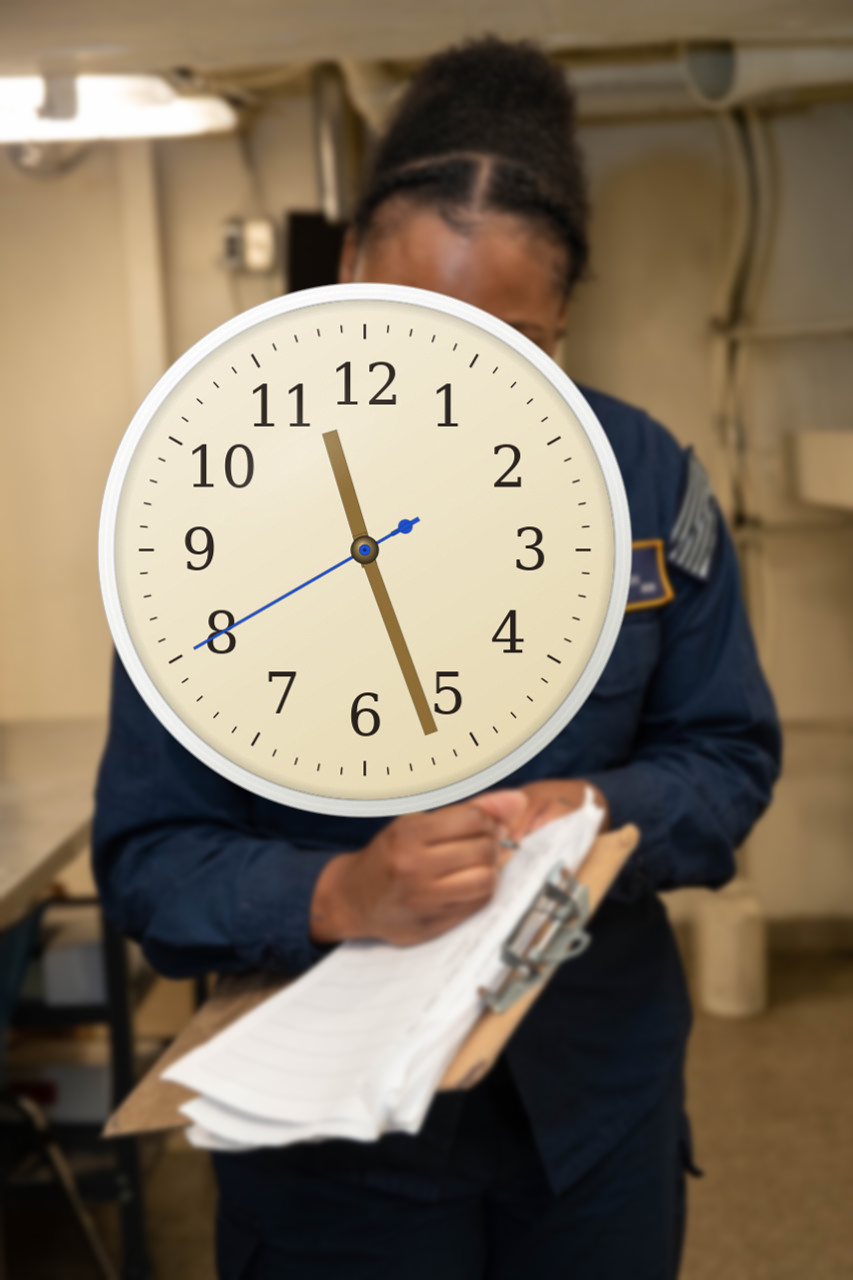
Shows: **11:26:40**
